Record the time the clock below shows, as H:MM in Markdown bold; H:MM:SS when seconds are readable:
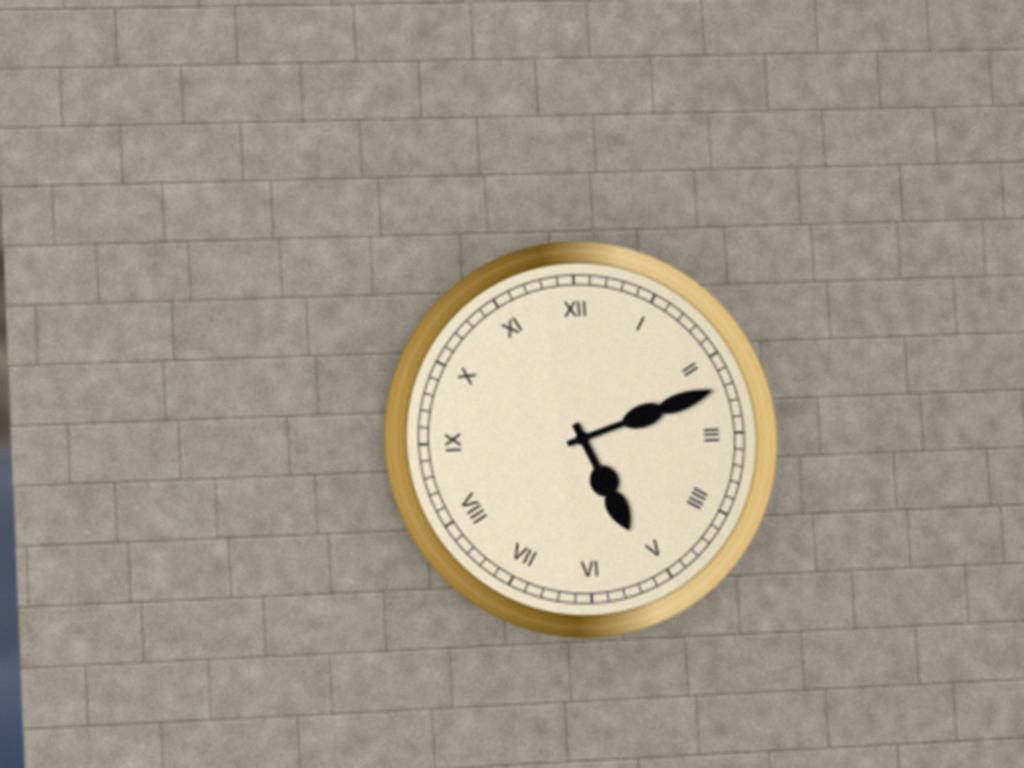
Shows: **5:12**
